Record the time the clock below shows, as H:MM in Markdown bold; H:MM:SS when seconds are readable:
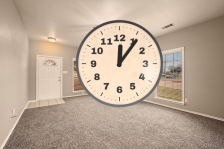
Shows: **12:06**
